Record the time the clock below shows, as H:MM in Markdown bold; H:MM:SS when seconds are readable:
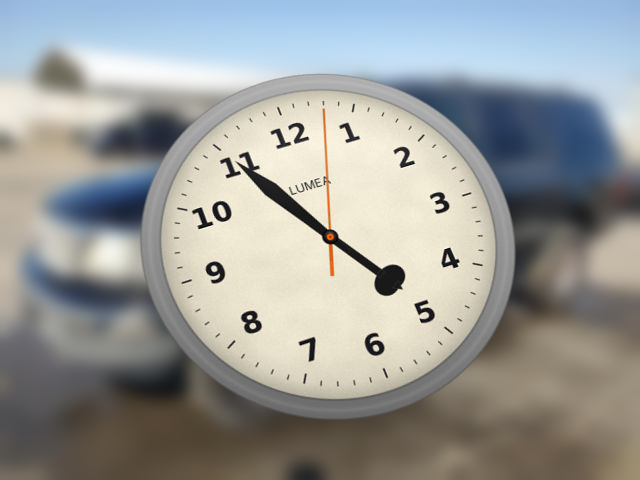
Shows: **4:55:03**
